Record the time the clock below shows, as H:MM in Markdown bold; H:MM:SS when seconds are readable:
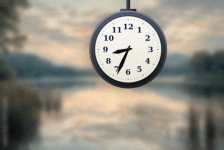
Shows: **8:34**
